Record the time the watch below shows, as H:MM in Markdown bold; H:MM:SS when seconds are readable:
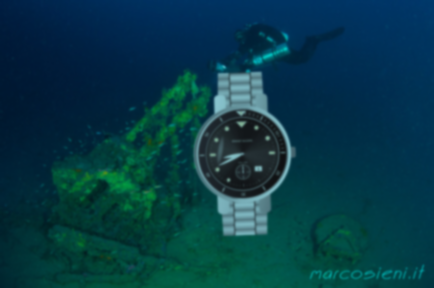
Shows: **8:41**
